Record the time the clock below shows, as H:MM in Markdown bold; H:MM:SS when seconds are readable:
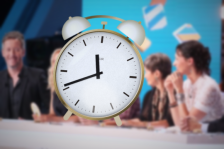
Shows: **11:41**
